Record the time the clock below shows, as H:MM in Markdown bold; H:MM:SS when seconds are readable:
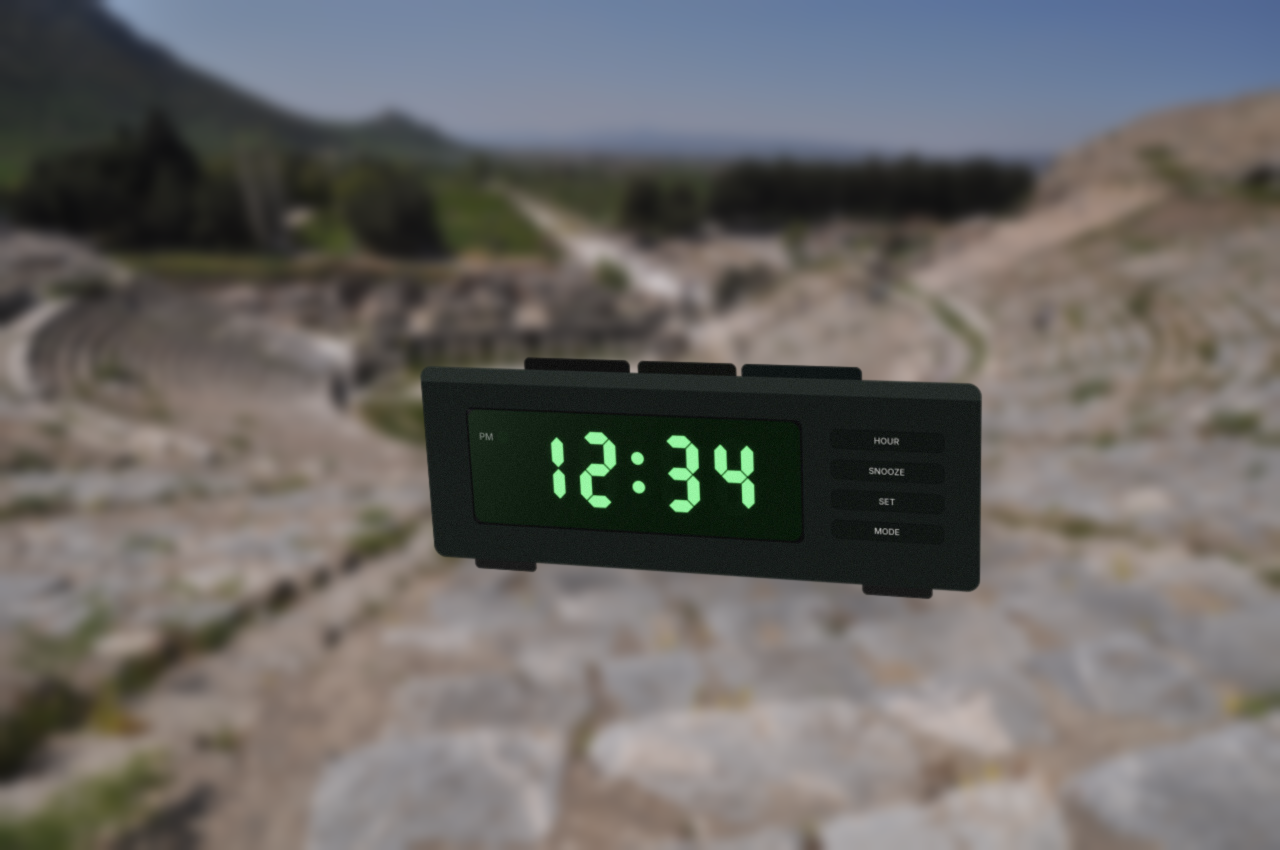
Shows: **12:34**
